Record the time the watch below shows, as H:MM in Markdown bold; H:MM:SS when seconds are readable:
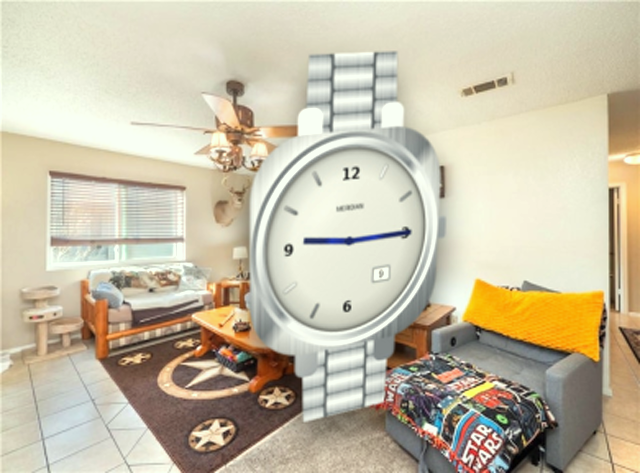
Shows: **9:15**
